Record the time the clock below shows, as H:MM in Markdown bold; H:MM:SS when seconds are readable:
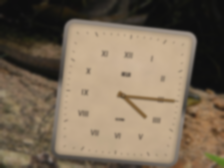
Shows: **4:15**
